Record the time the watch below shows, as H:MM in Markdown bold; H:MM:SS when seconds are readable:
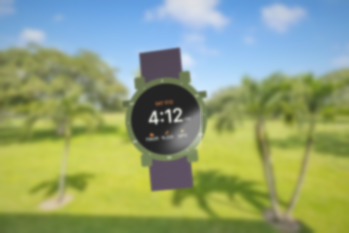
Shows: **4:12**
